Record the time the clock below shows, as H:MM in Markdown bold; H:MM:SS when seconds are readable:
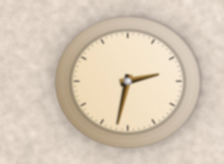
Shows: **2:32**
